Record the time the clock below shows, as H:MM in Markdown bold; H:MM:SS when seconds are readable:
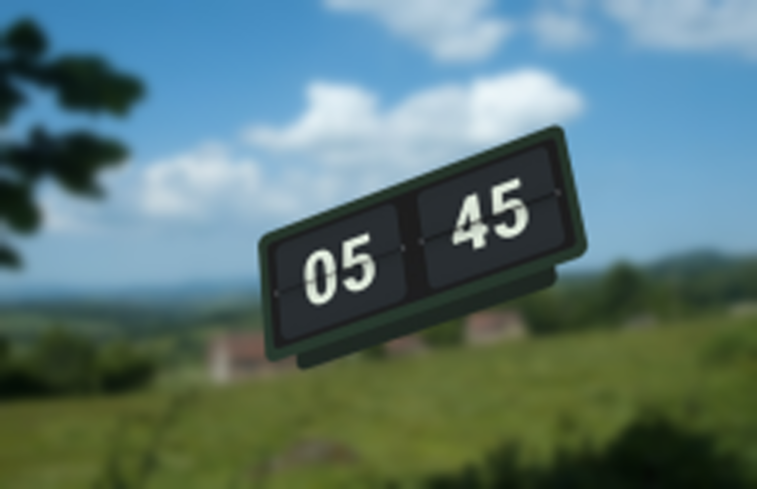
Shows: **5:45**
